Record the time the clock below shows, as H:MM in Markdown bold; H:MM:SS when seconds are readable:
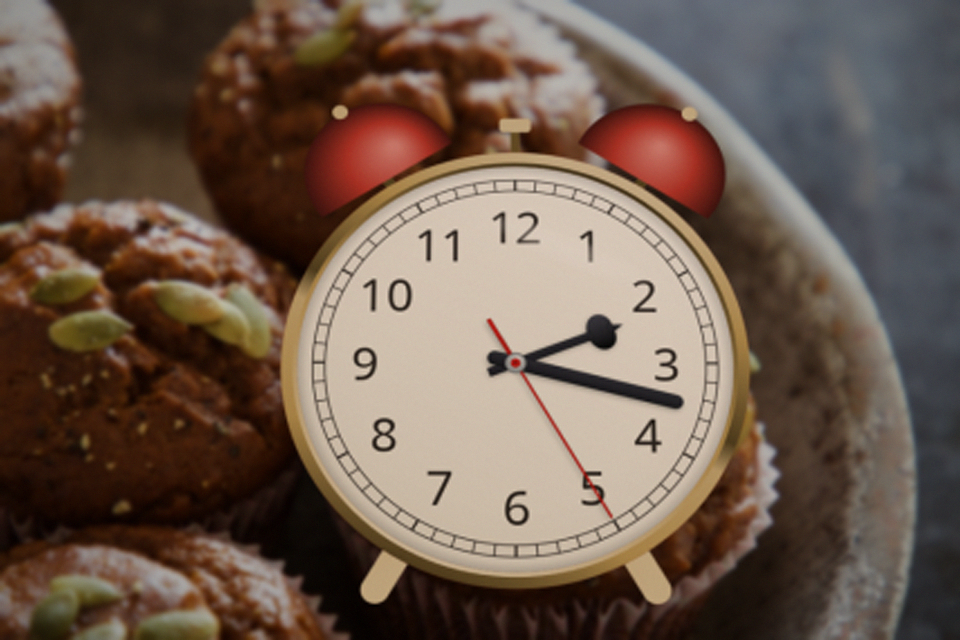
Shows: **2:17:25**
